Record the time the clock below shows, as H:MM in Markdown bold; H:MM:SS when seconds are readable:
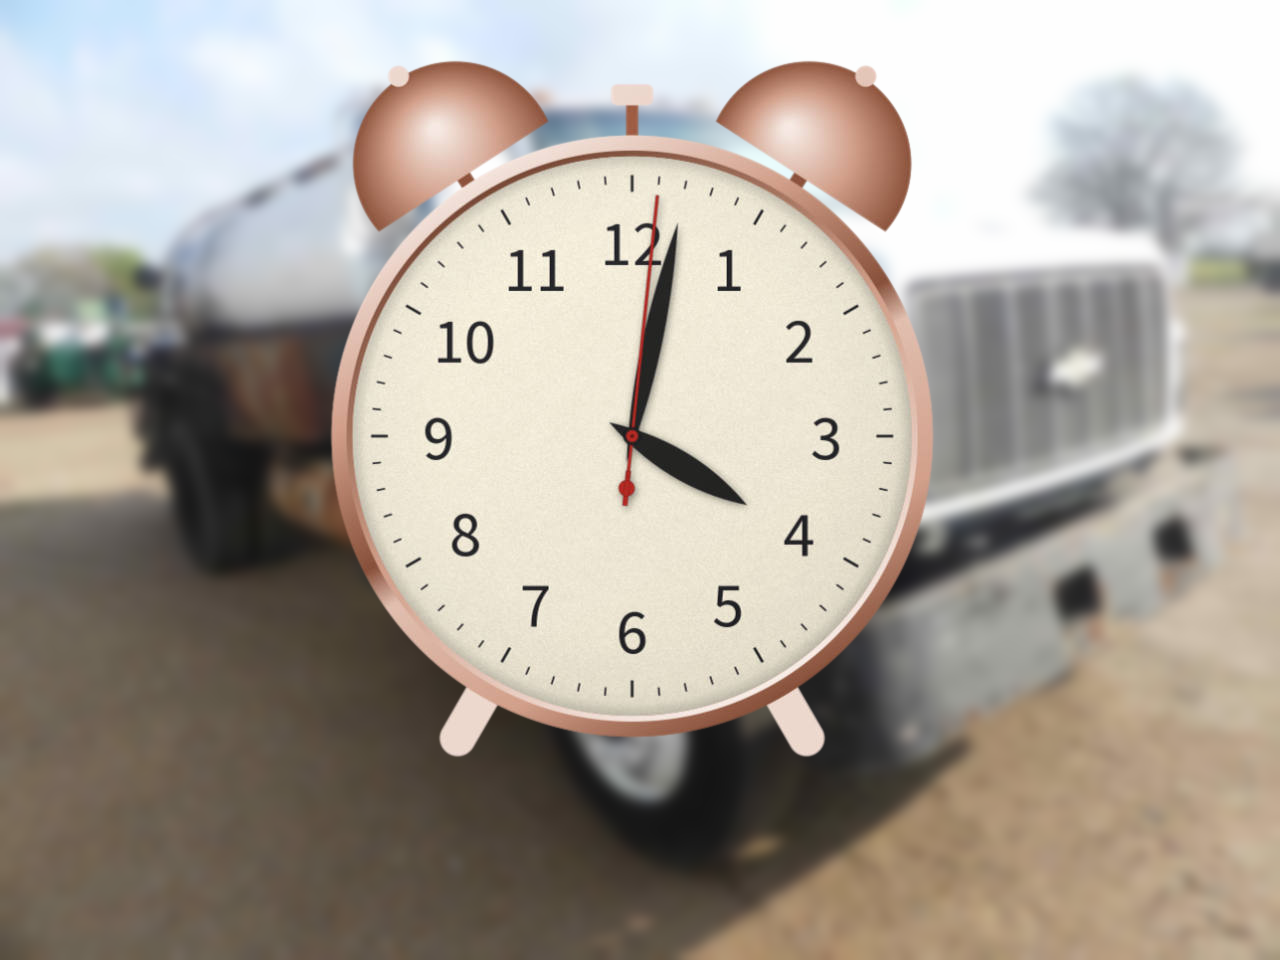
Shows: **4:02:01**
